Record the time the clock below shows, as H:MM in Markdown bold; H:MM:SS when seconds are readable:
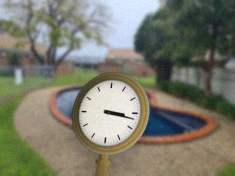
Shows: **3:17**
